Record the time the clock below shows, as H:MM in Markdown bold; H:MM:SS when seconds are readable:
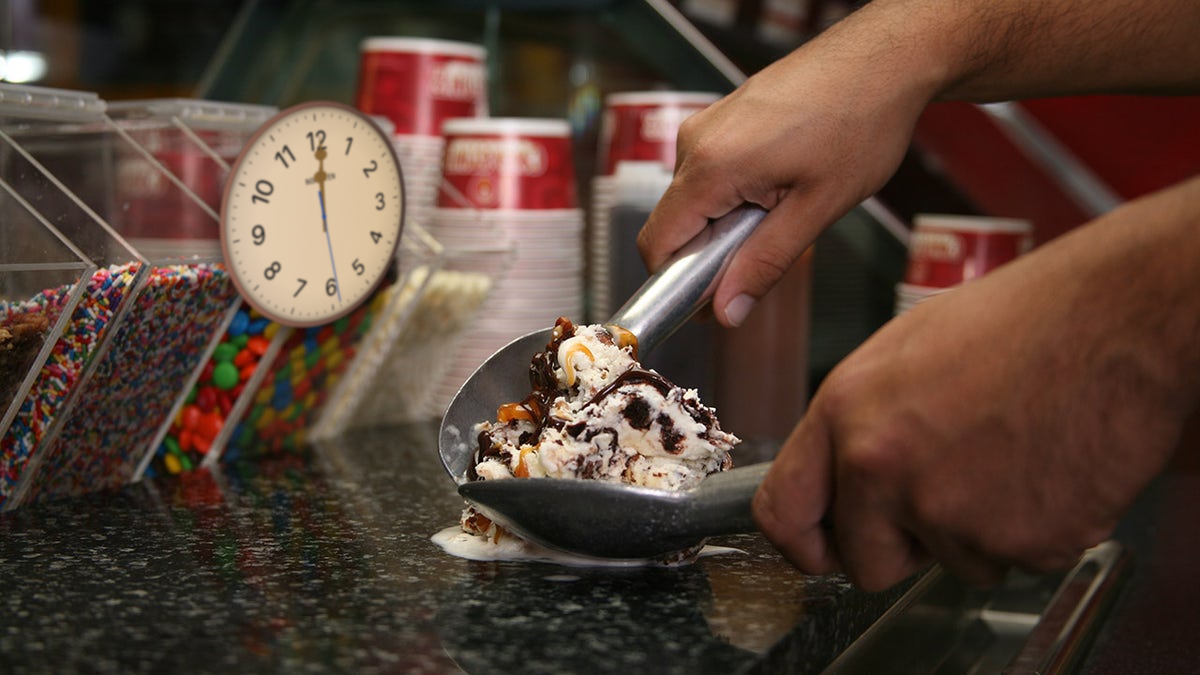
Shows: **12:00:29**
